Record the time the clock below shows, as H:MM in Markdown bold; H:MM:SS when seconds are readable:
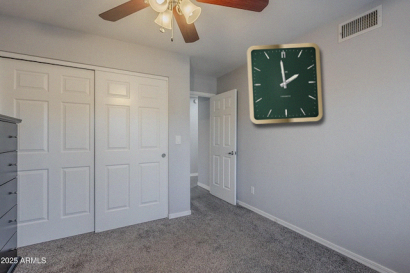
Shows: **1:59**
